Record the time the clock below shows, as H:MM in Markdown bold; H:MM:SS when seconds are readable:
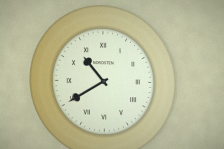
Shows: **10:40**
